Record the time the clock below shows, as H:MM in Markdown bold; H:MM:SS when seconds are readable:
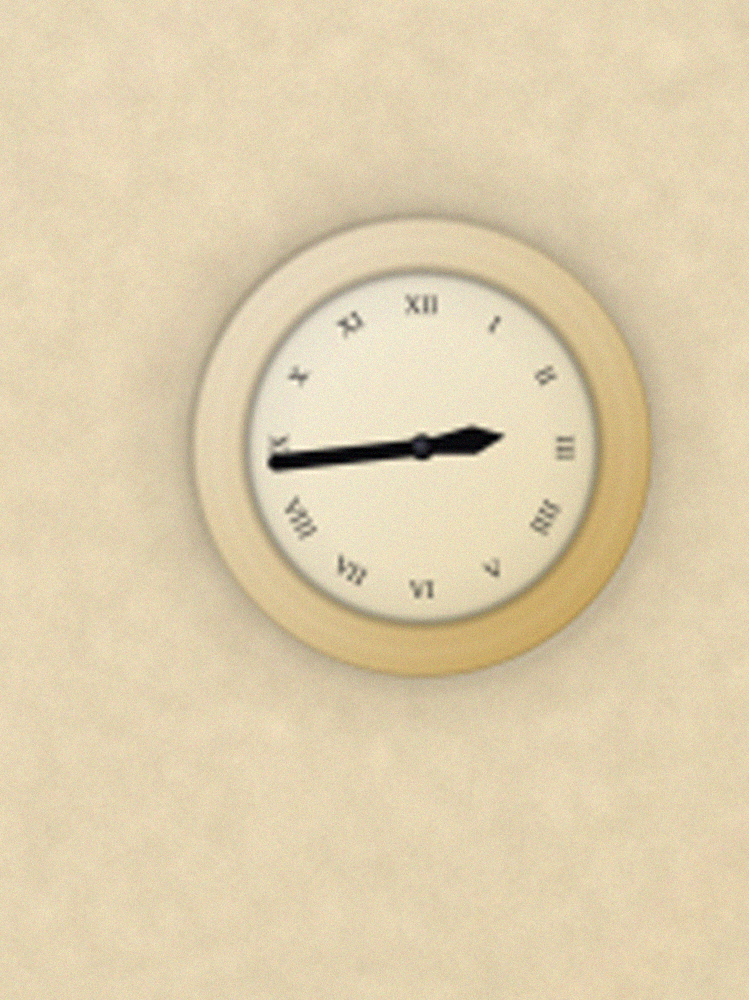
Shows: **2:44**
